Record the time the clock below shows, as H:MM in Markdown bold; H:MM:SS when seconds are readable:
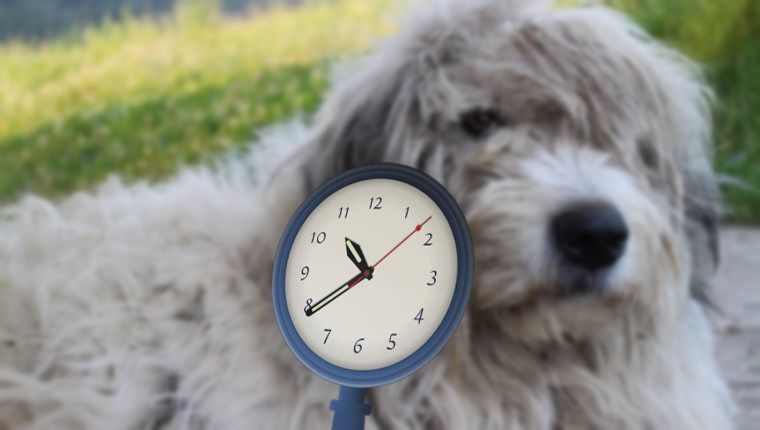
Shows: **10:39:08**
